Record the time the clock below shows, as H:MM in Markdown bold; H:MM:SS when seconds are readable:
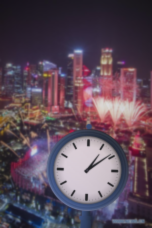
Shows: **1:09**
